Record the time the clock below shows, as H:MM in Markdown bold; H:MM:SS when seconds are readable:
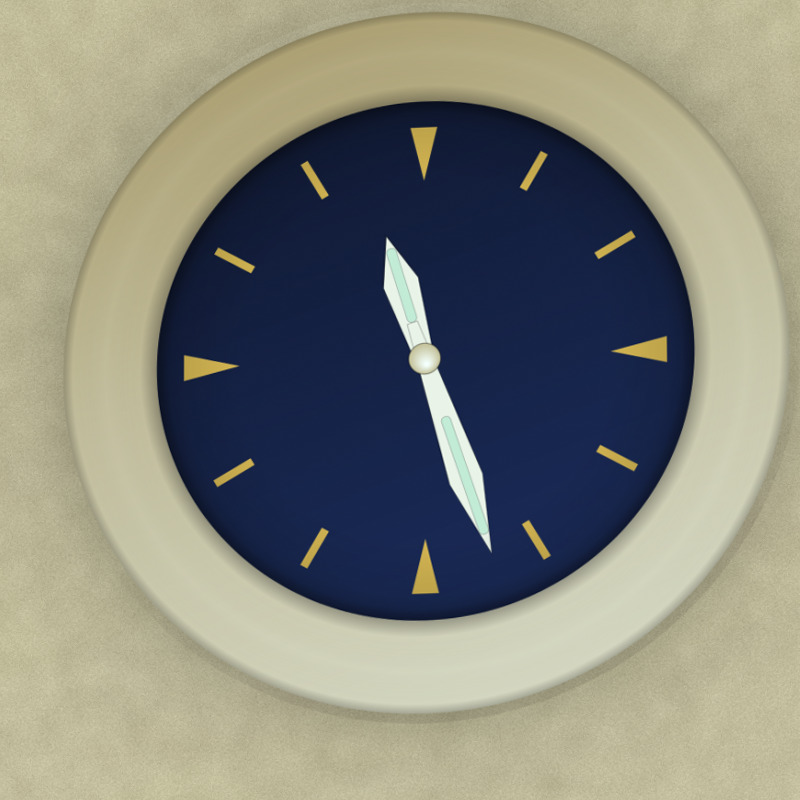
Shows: **11:27**
